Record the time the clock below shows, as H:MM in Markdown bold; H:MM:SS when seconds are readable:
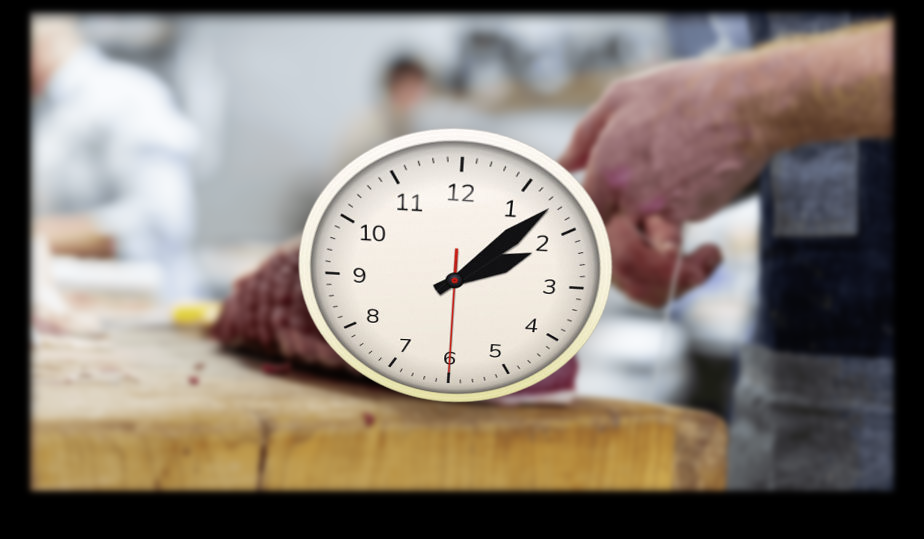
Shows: **2:07:30**
